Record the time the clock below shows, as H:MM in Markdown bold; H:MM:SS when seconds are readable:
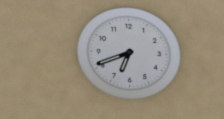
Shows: **6:41**
